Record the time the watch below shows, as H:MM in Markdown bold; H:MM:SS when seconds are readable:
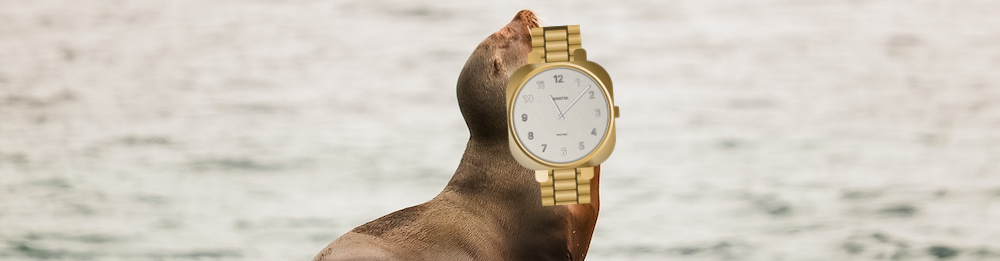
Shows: **11:08**
